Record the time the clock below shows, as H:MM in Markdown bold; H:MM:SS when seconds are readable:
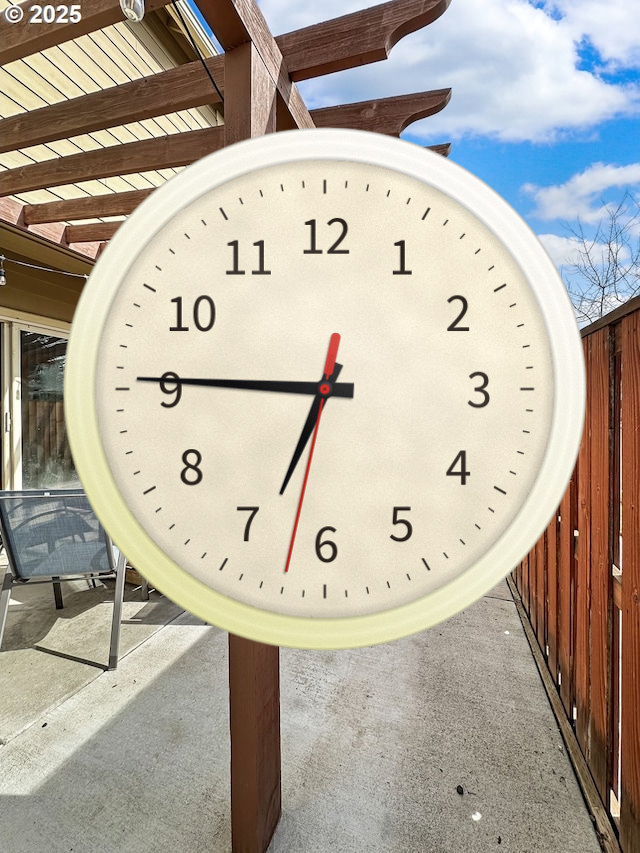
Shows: **6:45:32**
